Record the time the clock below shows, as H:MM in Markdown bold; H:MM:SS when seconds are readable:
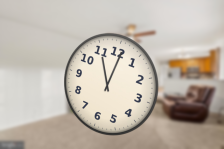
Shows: **11:01**
